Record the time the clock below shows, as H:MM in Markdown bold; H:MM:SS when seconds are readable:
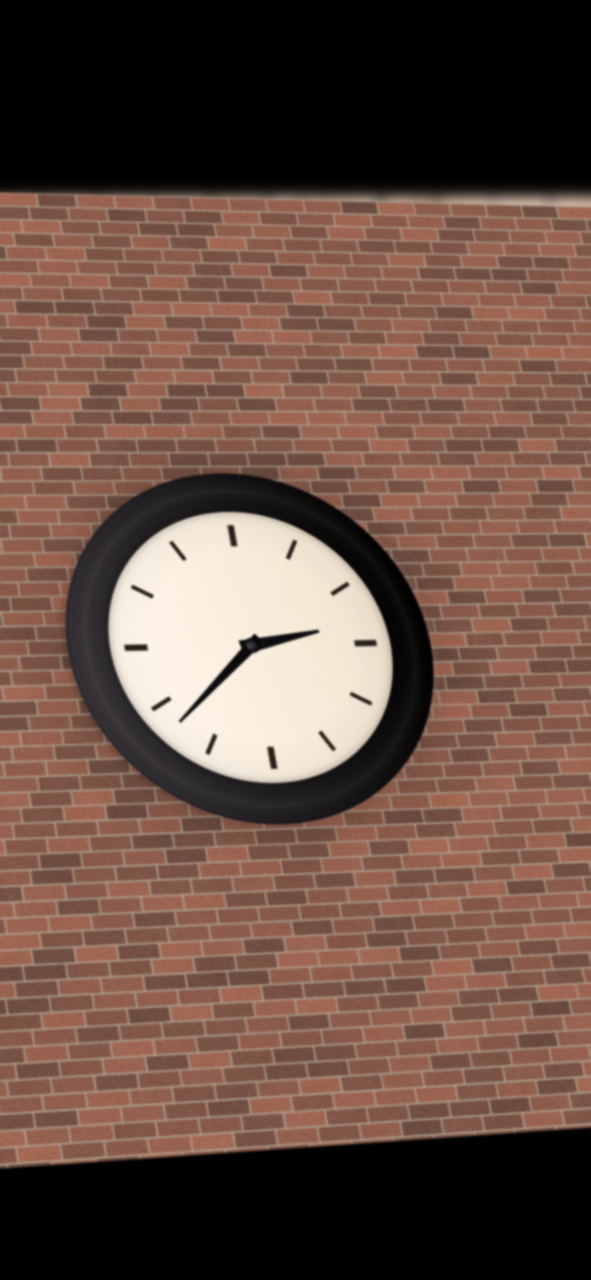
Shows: **2:38**
